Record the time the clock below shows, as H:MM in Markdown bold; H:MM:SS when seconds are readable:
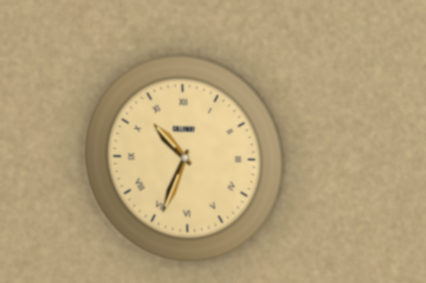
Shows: **10:34**
